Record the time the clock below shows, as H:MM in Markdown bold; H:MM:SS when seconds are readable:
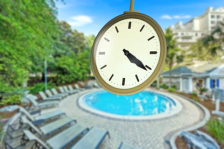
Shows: **4:21**
